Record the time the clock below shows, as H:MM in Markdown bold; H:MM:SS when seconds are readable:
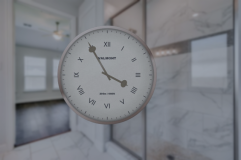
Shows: **3:55**
